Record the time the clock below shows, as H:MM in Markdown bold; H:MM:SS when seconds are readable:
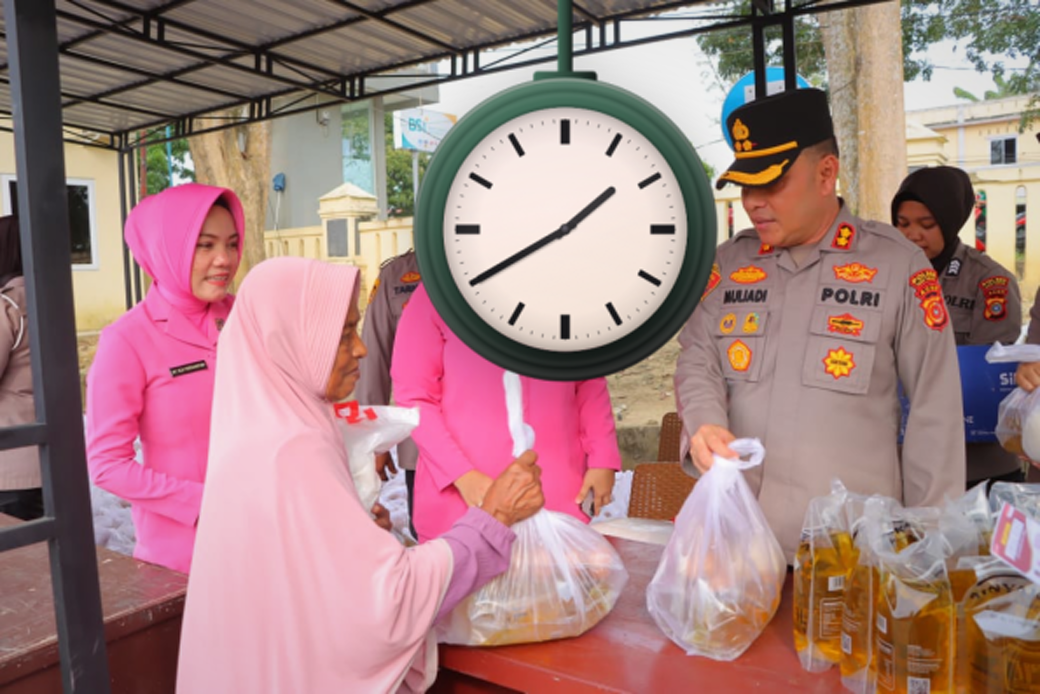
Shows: **1:40**
